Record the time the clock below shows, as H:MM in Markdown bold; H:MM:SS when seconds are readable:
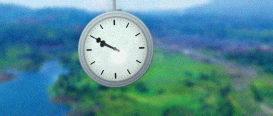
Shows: **9:50**
